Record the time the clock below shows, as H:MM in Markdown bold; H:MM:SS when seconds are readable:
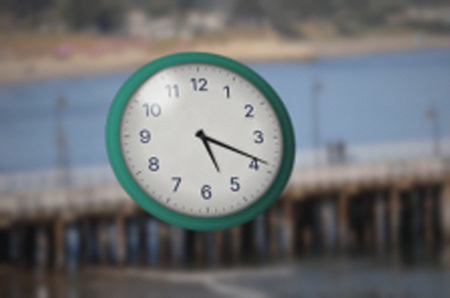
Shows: **5:19**
